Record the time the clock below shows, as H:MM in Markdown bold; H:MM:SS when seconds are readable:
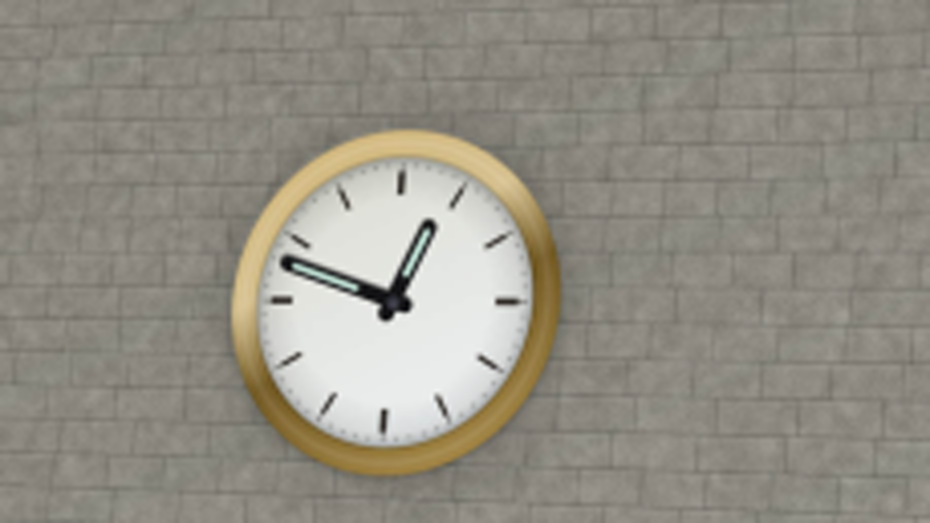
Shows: **12:48**
